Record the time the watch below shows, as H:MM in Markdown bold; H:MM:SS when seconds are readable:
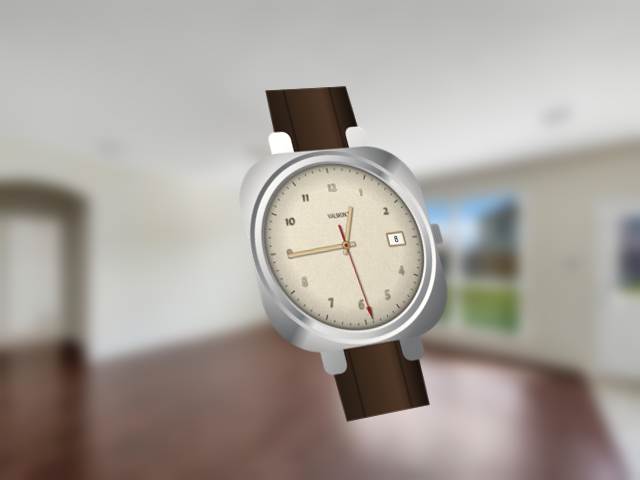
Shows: **12:44:29**
